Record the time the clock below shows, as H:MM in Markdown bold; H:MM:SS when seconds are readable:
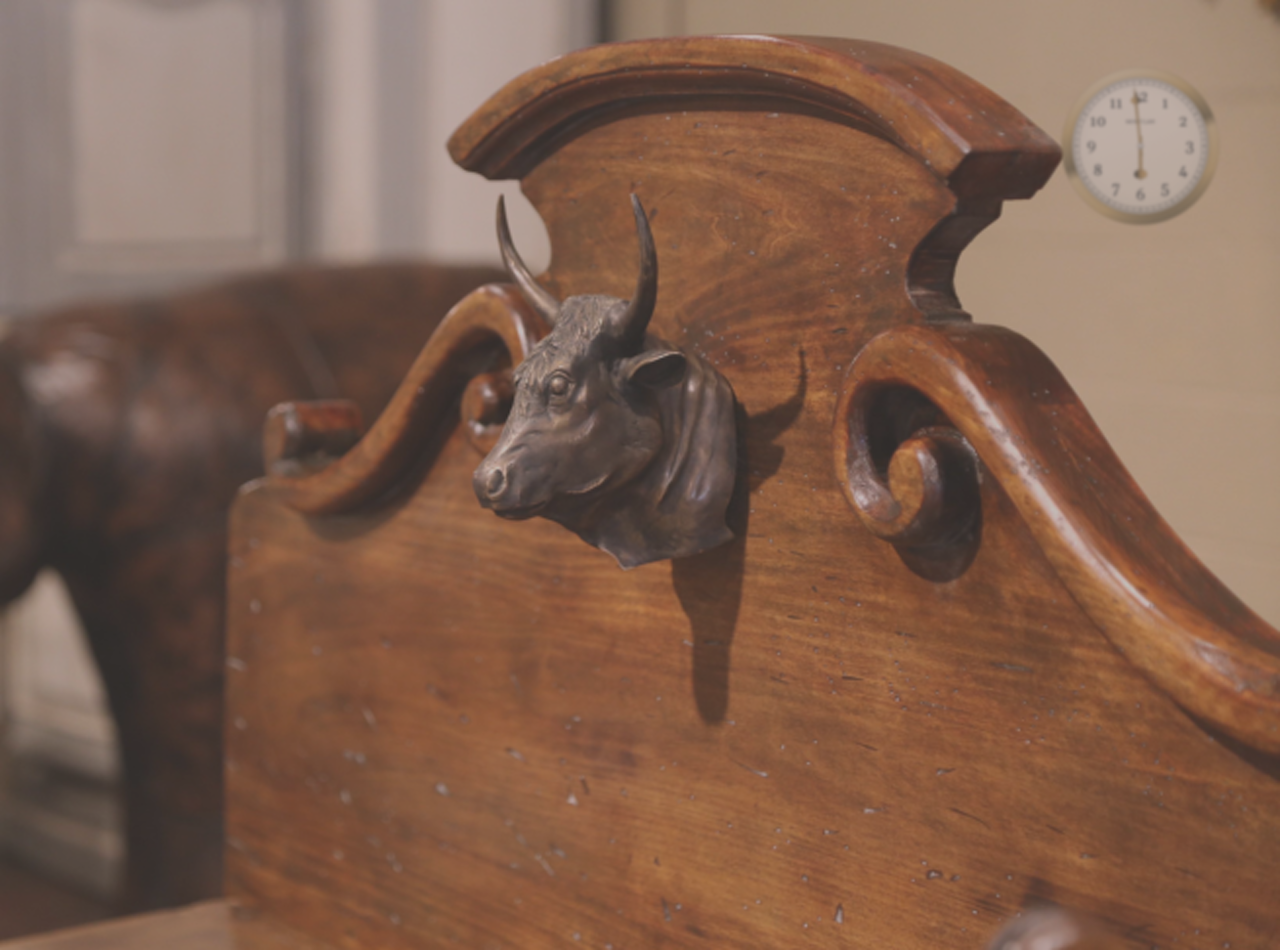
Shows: **5:59**
